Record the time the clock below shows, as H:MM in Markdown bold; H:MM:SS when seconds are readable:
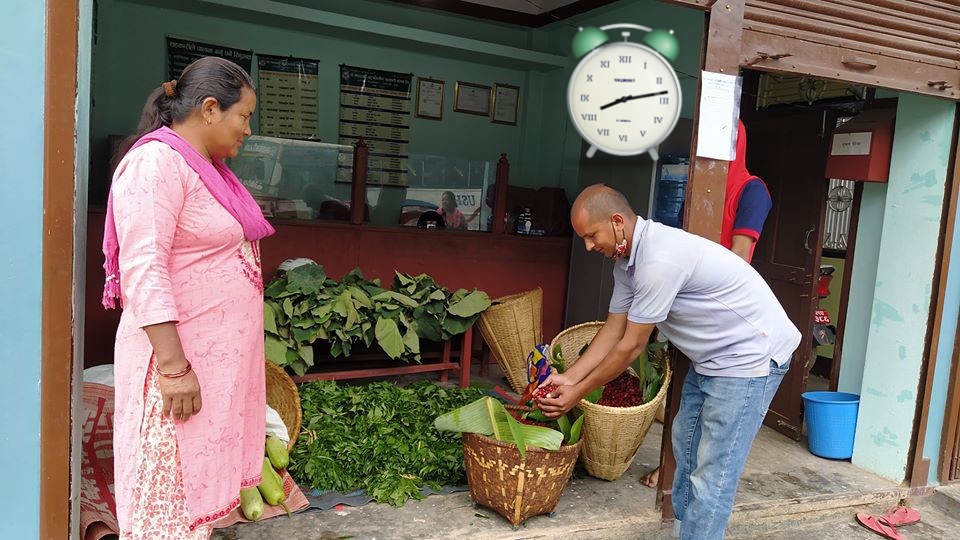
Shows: **8:13**
